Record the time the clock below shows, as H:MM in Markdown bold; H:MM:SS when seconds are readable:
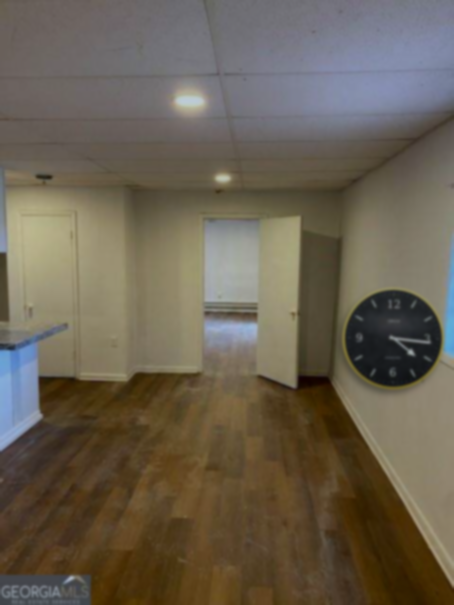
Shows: **4:16**
